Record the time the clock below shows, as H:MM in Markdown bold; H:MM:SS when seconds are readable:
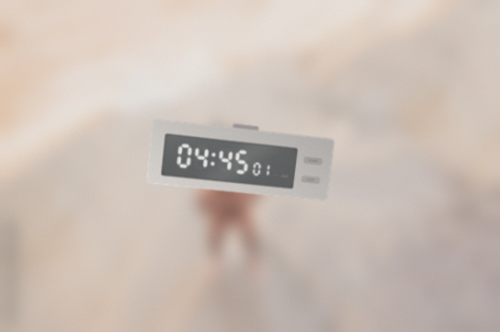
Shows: **4:45:01**
